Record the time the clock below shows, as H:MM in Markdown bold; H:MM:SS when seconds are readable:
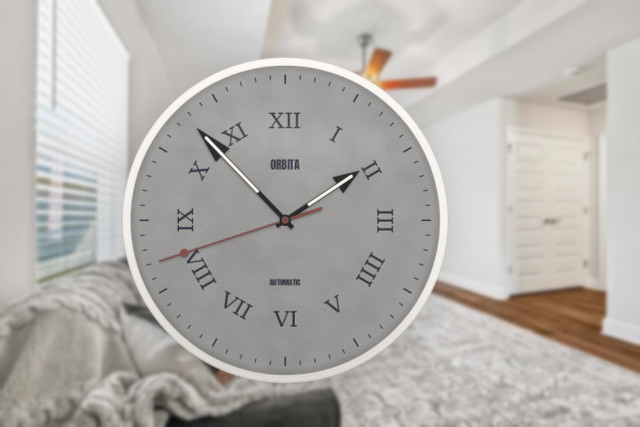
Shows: **1:52:42**
